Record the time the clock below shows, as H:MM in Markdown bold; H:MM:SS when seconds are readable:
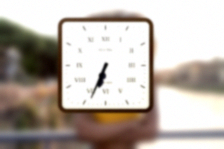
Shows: **6:34**
